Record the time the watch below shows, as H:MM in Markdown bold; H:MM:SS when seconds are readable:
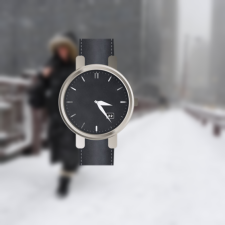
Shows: **3:24**
